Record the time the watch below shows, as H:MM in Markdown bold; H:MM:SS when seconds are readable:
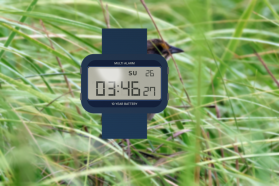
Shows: **3:46:27**
